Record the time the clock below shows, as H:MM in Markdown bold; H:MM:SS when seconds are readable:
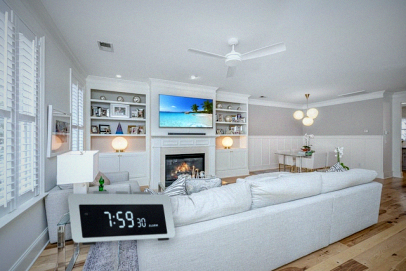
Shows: **7:59:30**
